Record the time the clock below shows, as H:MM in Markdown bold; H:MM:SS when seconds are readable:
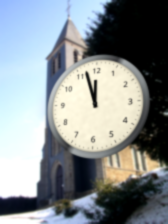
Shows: **11:57**
